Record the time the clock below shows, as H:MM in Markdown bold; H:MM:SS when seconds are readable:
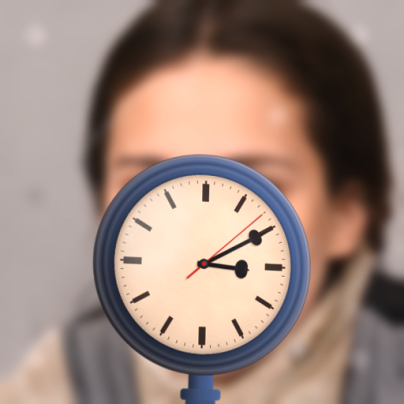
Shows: **3:10:08**
